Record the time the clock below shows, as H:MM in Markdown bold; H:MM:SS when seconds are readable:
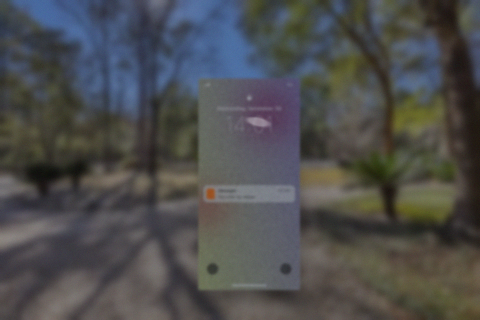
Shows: **14:01**
